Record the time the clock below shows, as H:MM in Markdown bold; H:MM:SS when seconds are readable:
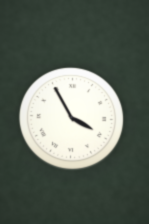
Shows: **3:55**
